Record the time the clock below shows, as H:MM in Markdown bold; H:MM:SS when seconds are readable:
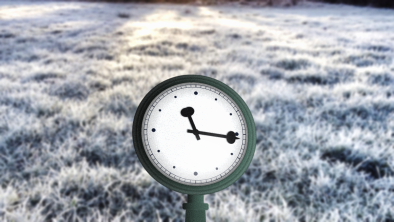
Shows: **11:16**
